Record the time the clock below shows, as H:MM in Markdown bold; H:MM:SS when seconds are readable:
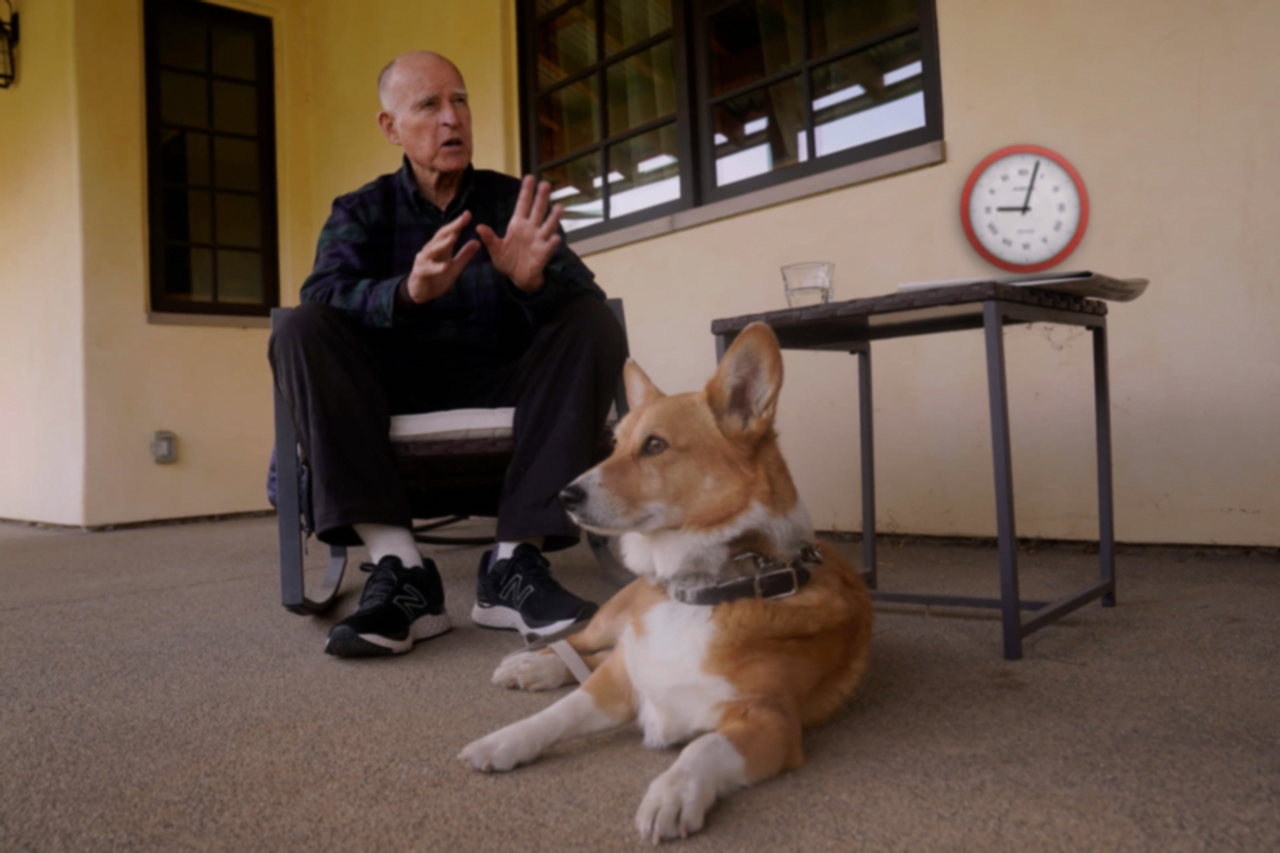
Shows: **9:03**
